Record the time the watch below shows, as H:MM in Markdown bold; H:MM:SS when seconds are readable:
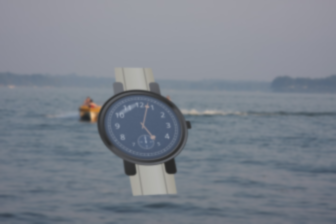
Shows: **5:03**
